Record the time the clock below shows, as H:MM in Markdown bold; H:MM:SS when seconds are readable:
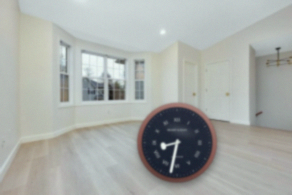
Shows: **8:32**
